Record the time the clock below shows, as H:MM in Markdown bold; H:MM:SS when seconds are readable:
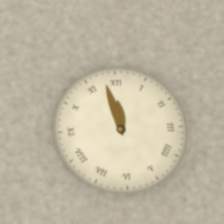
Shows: **11:58**
